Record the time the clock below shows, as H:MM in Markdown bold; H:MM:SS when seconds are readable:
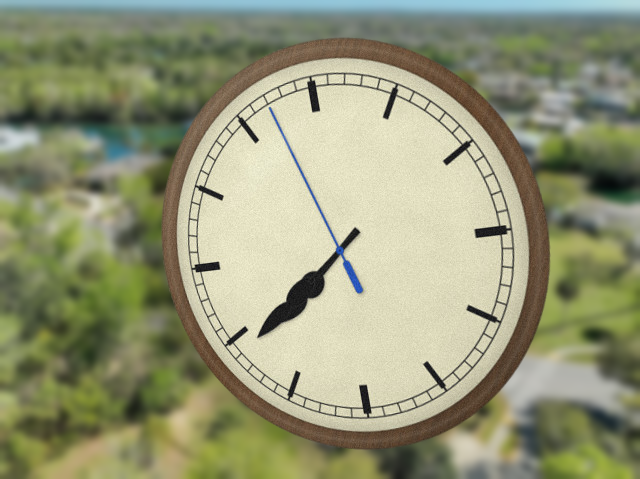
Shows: **7:38:57**
